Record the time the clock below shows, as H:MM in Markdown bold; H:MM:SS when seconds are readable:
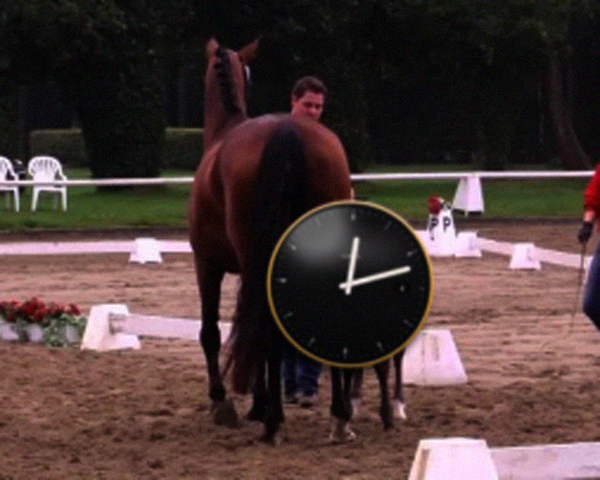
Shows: **12:12**
